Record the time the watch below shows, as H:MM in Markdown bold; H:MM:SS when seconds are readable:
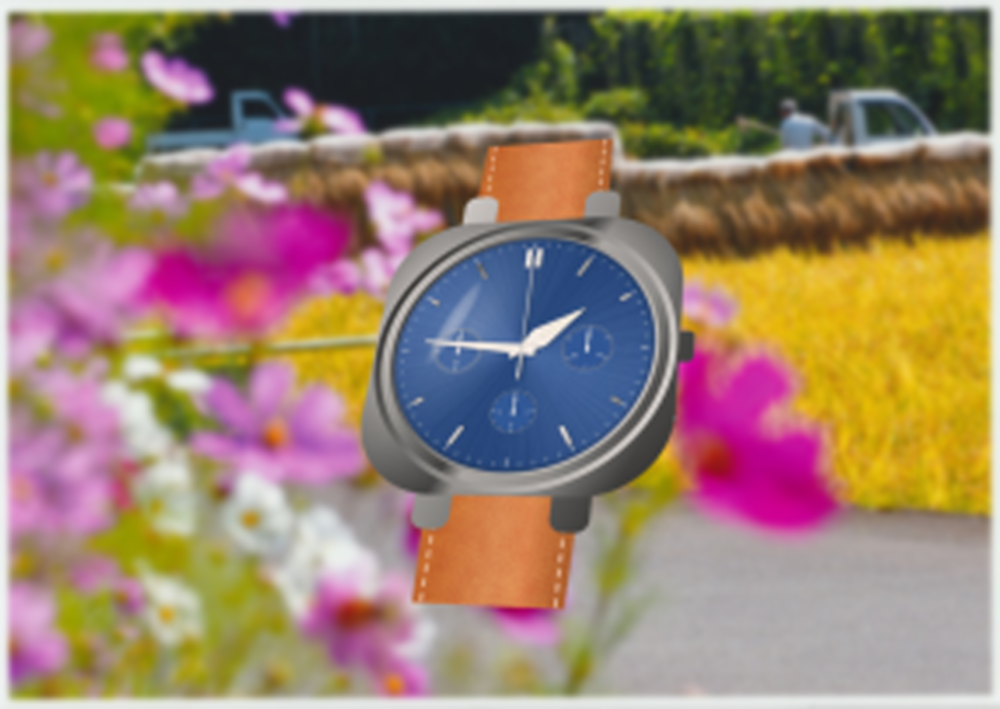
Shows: **1:46**
